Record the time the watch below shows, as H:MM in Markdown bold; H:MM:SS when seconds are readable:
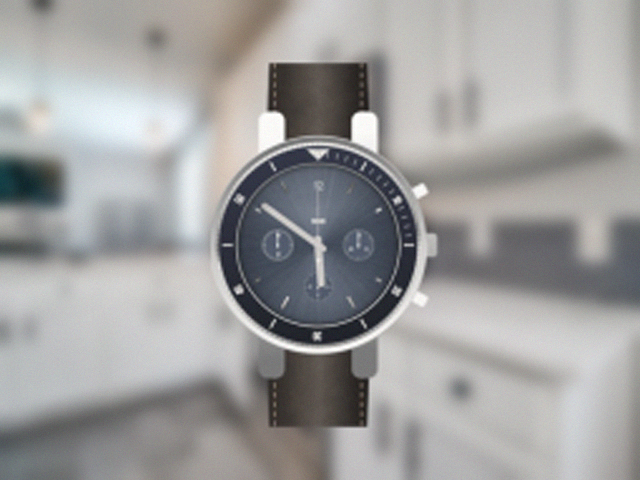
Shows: **5:51**
